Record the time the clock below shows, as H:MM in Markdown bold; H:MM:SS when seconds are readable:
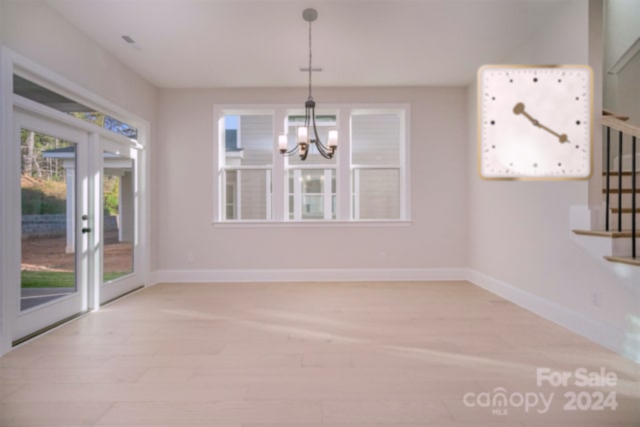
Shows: **10:20**
